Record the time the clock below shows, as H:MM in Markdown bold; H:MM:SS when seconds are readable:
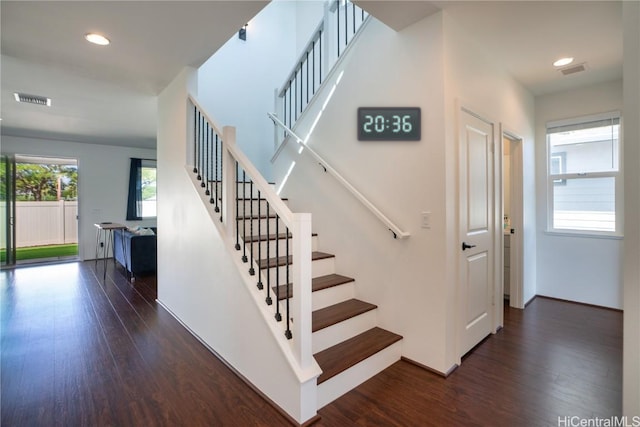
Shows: **20:36**
